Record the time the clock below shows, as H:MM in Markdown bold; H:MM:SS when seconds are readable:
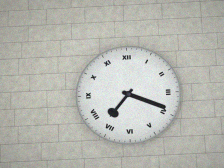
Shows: **7:19**
